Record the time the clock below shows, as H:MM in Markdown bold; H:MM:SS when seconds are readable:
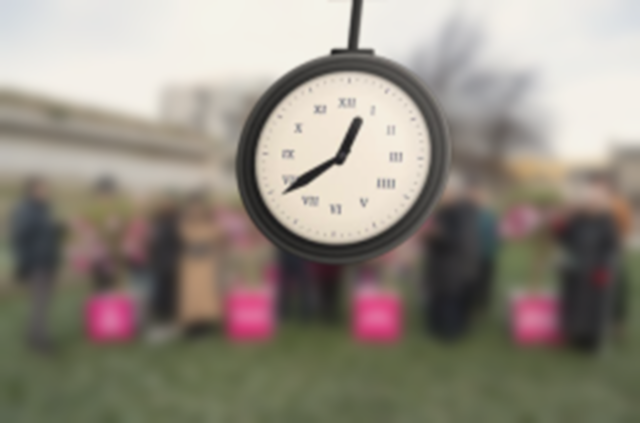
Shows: **12:39**
